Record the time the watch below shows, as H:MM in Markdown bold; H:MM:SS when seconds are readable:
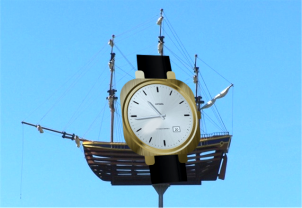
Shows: **10:44**
